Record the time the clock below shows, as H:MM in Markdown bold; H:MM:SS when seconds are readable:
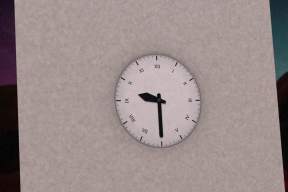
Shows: **9:30**
